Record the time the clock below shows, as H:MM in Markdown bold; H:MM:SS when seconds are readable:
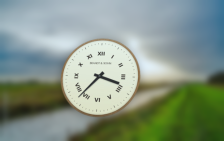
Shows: **3:37**
